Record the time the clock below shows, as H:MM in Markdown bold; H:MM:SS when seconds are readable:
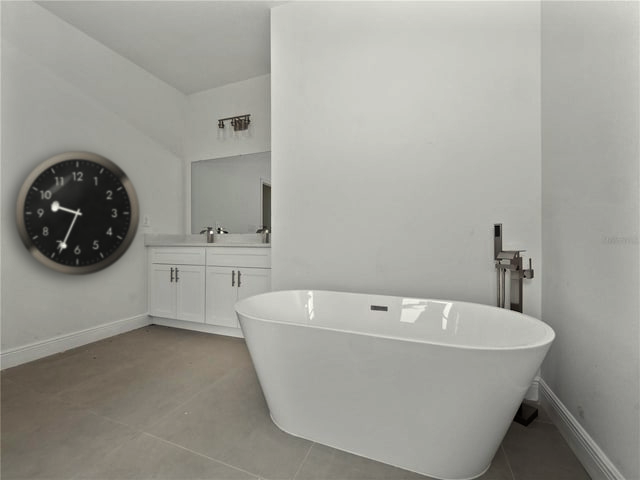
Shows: **9:34**
